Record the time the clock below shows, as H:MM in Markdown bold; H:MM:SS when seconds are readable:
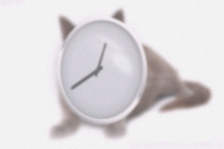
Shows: **12:40**
